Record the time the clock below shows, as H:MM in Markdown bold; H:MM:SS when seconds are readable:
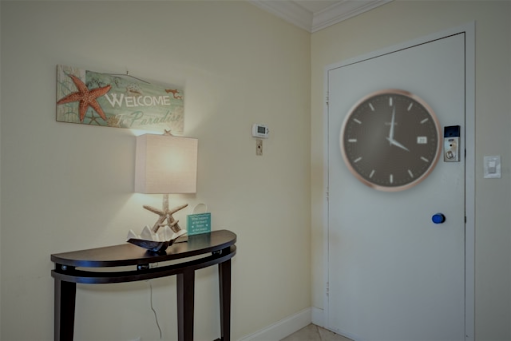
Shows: **4:01**
